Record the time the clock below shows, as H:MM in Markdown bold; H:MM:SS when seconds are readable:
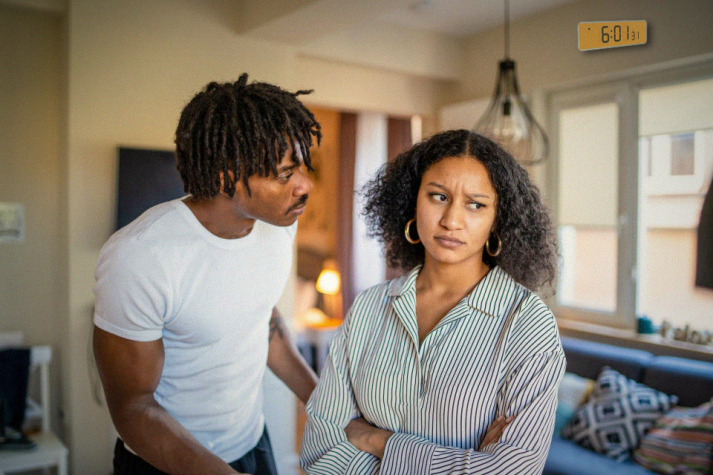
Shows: **6:01:31**
